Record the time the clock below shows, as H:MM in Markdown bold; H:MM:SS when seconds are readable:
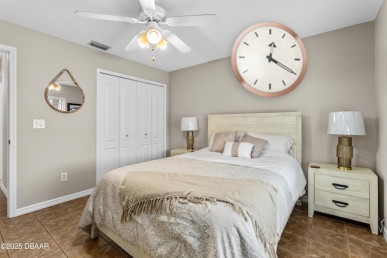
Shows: **12:20**
